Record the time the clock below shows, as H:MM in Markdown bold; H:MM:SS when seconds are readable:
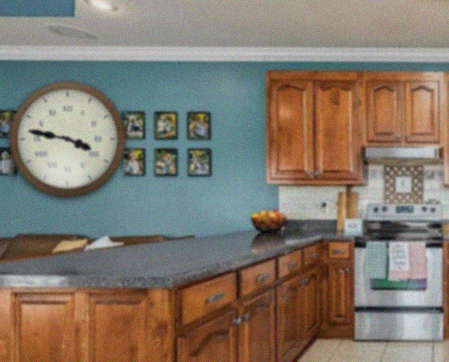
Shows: **3:47**
